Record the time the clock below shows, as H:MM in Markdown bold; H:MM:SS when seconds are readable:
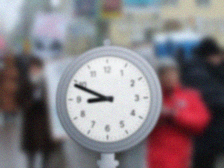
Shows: **8:49**
